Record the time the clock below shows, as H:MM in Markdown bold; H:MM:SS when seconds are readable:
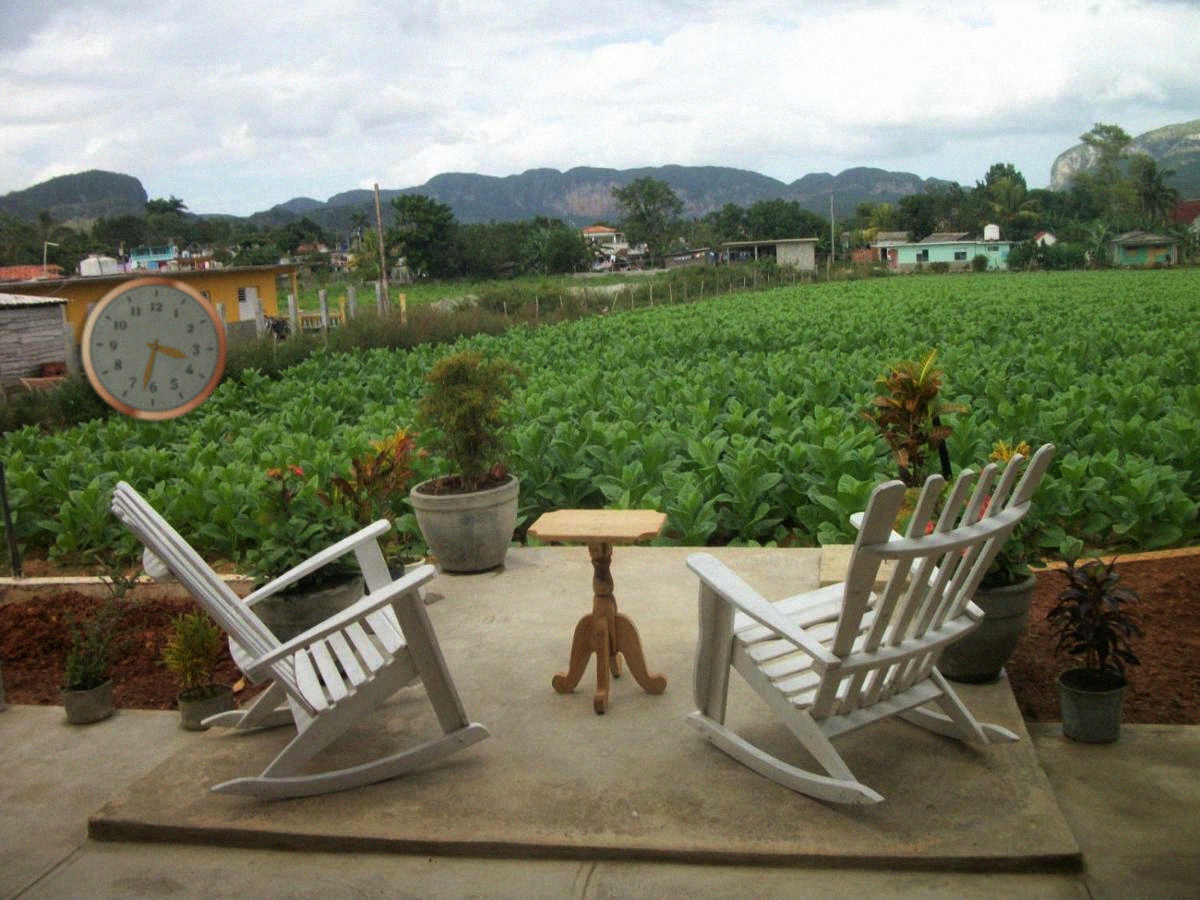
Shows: **3:32**
